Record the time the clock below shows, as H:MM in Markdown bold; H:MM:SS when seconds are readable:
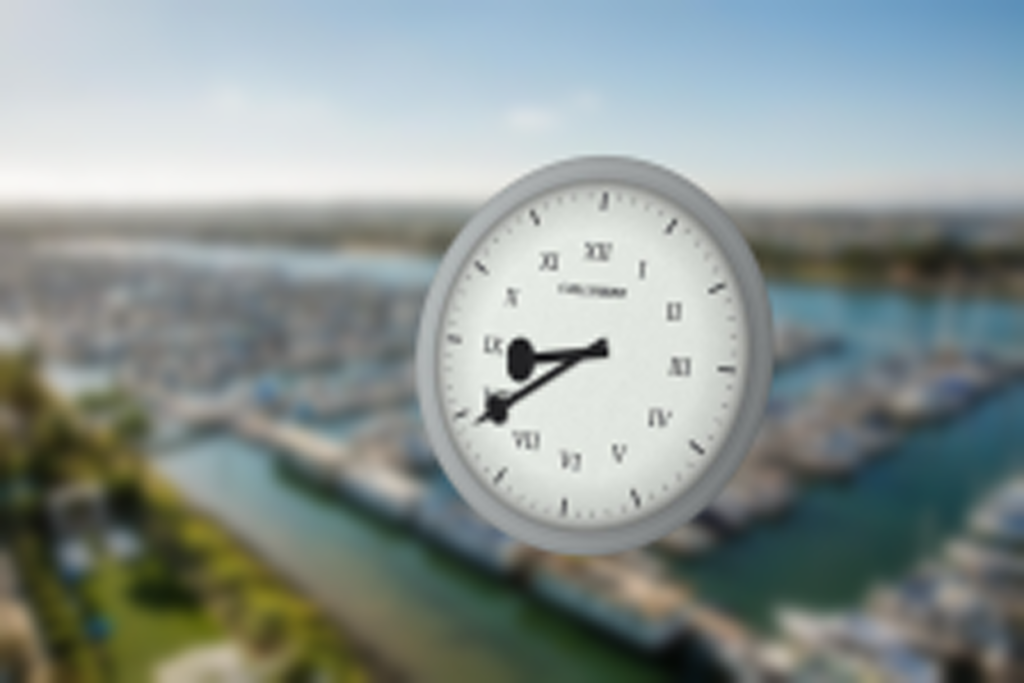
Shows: **8:39**
